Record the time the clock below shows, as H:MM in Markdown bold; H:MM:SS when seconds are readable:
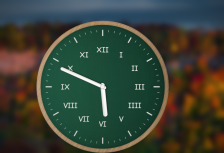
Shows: **5:49**
